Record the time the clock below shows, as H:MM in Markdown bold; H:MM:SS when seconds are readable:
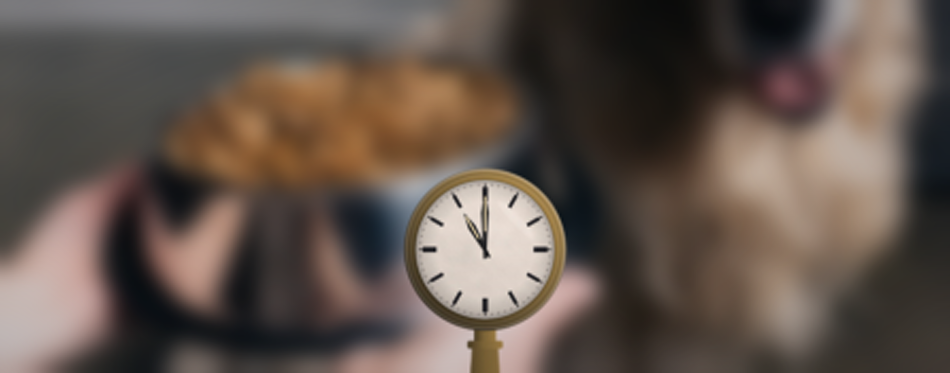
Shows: **11:00**
